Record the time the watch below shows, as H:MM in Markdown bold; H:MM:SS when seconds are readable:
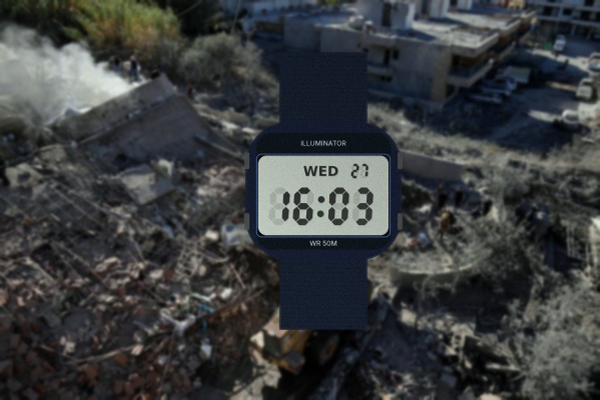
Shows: **16:03**
